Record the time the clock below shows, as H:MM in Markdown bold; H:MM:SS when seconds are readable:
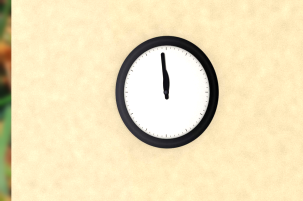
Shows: **11:59**
